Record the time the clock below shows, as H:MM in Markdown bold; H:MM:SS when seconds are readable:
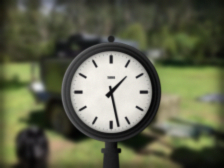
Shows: **1:28**
